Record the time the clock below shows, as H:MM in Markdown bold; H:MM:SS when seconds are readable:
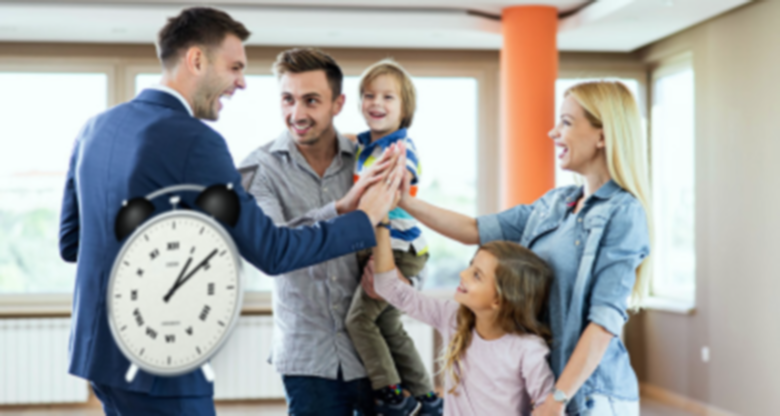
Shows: **1:09**
